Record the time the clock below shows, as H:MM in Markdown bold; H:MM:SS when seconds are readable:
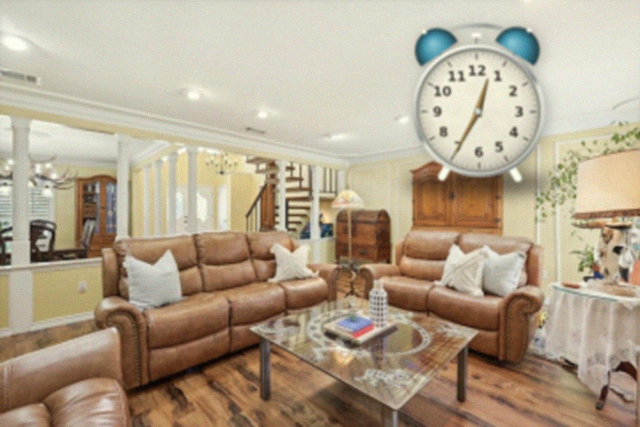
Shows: **12:35**
